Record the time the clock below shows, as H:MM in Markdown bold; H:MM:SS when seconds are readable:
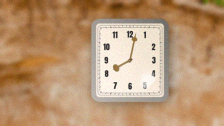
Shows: **8:02**
